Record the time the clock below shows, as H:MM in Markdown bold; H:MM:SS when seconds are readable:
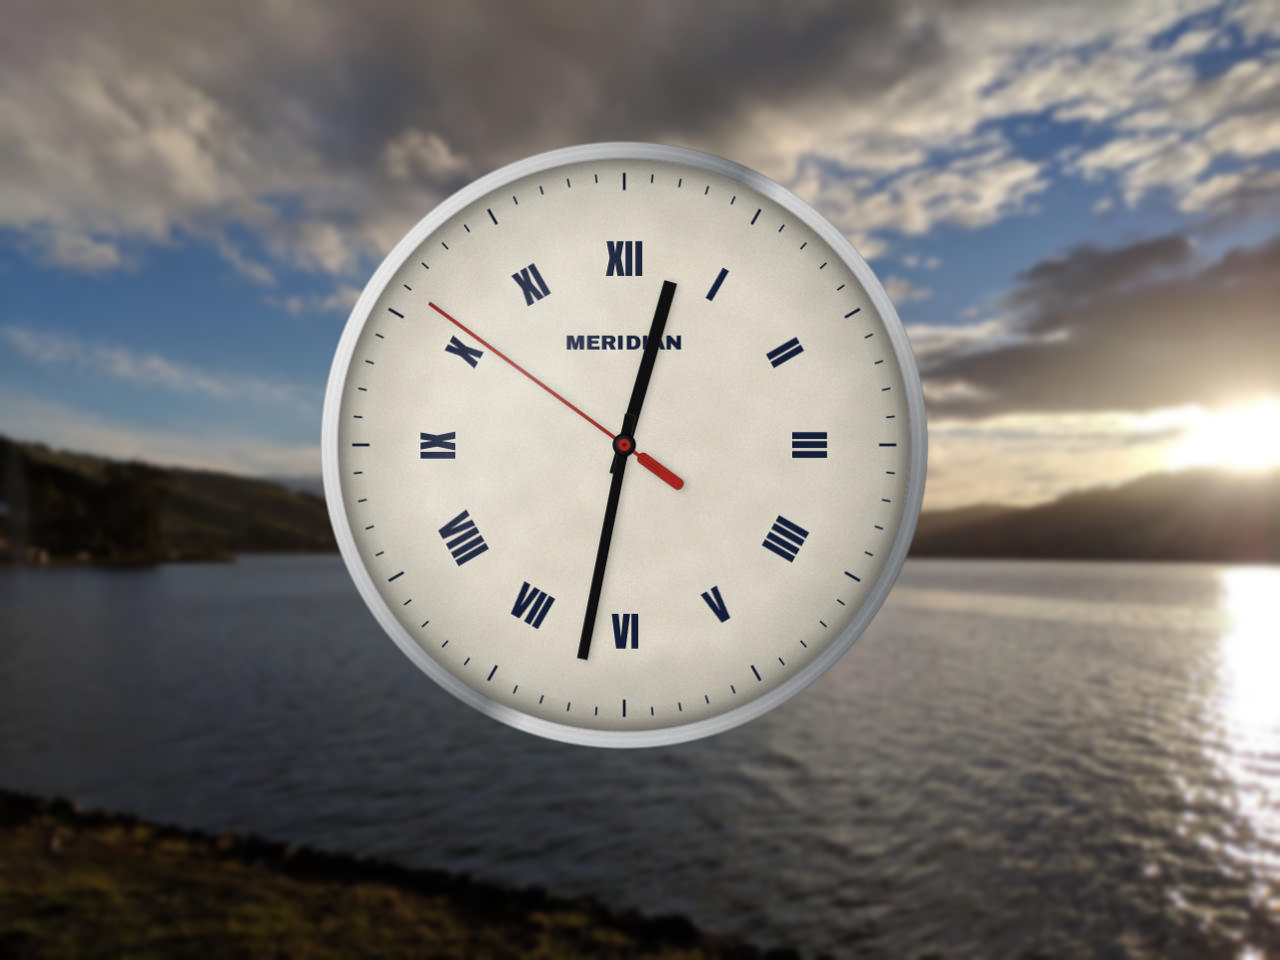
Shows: **12:31:51**
